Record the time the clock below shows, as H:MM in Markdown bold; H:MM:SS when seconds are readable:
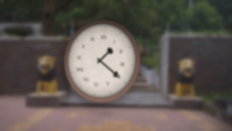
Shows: **1:20**
